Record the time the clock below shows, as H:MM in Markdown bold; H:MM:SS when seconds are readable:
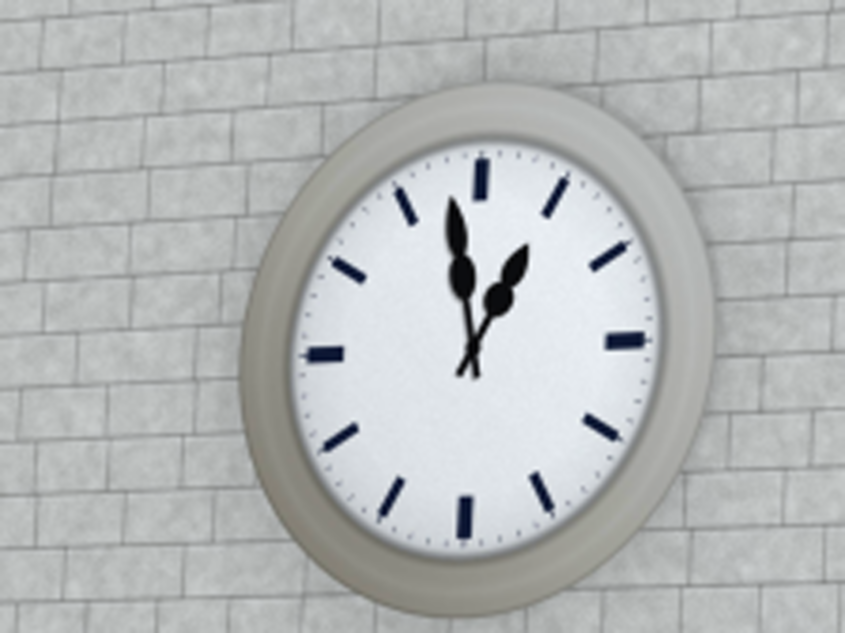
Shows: **12:58**
